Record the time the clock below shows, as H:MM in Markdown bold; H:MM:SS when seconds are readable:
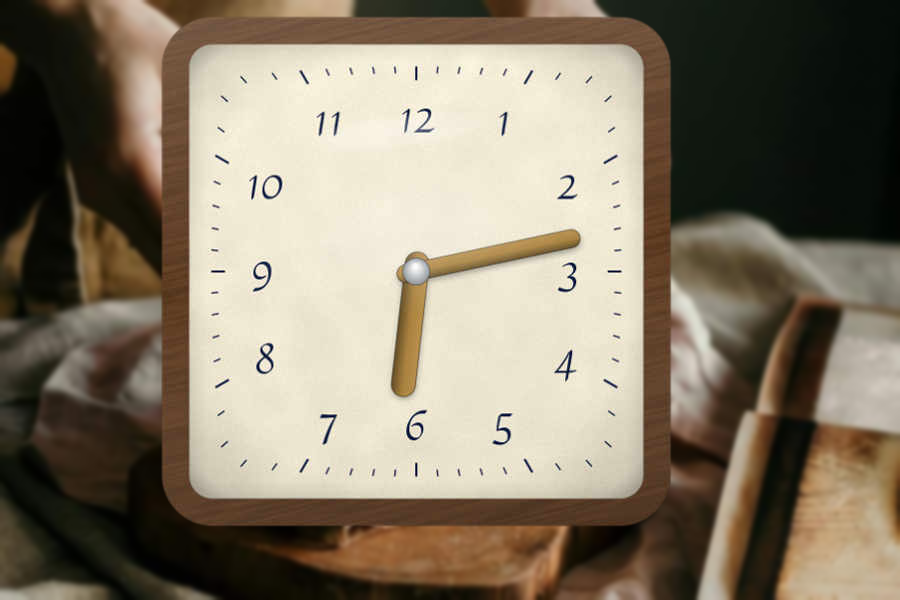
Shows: **6:13**
